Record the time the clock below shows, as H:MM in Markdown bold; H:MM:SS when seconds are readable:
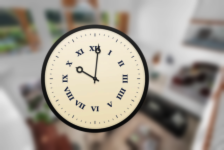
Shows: **10:01**
